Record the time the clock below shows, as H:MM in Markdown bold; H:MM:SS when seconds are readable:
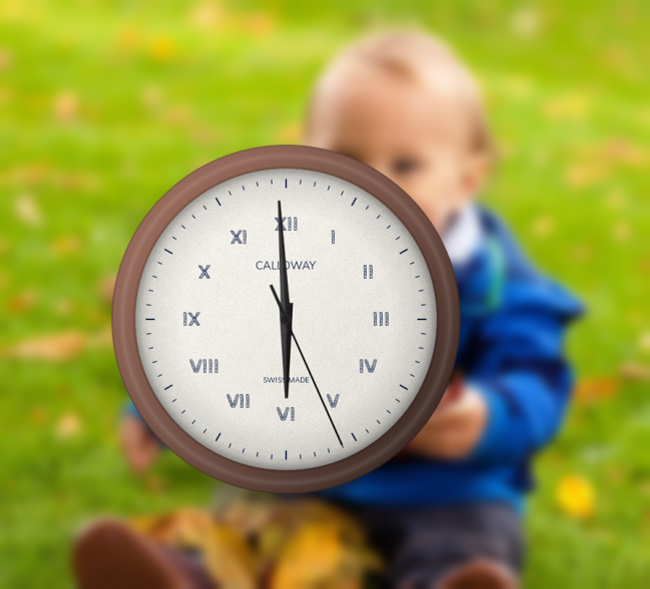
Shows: **5:59:26**
